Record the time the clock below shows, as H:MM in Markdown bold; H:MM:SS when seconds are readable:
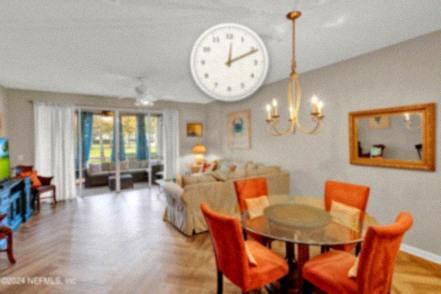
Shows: **12:11**
